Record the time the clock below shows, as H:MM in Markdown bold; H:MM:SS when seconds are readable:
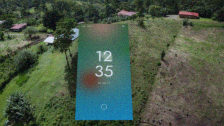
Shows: **12:35**
